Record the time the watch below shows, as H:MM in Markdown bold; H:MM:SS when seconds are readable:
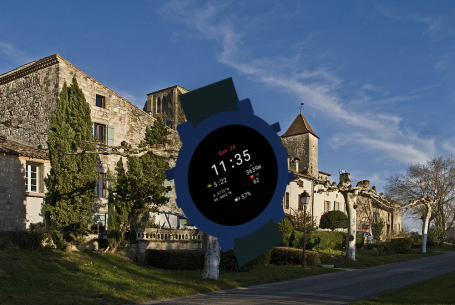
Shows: **11:35**
